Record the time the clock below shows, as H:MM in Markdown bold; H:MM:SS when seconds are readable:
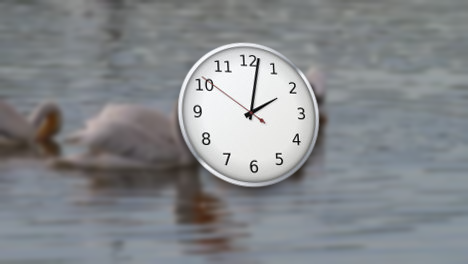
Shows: **2:01:51**
